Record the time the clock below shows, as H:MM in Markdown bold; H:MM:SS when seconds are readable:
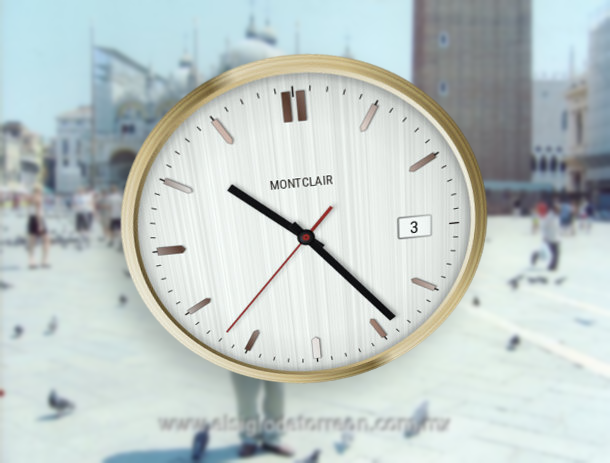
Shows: **10:23:37**
